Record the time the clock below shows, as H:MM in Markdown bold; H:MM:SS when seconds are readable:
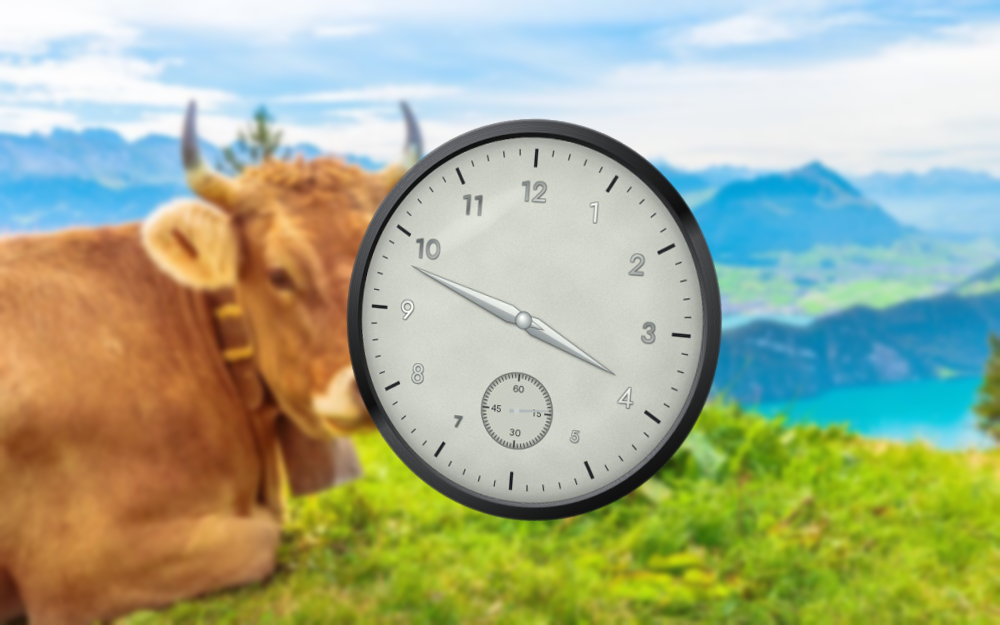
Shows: **3:48:14**
